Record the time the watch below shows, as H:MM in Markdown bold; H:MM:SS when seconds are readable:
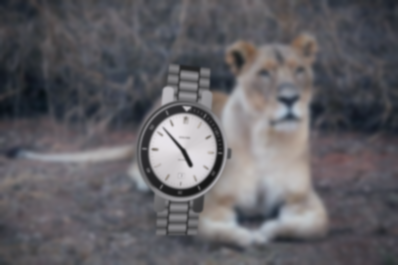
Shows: **4:52**
